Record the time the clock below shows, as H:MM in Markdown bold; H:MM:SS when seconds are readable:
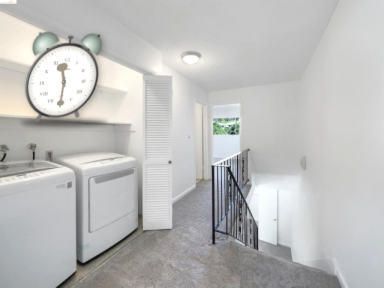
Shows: **11:30**
